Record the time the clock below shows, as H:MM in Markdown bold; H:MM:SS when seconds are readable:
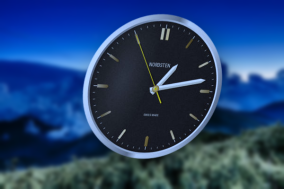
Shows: **1:12:55**
